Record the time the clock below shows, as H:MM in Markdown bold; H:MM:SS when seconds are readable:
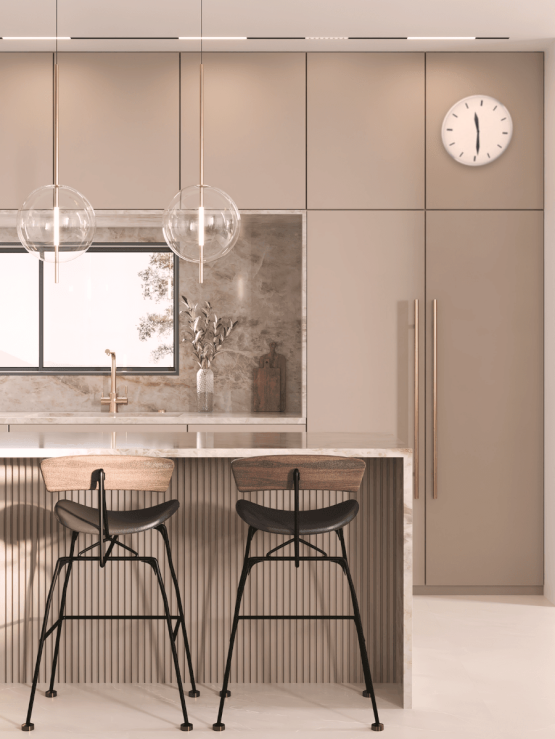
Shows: **11:29**
